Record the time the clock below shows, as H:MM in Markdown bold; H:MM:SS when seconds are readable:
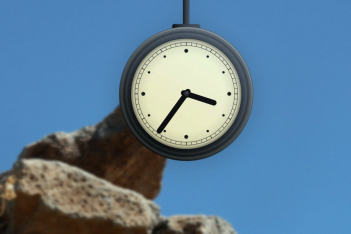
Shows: **3:36**
